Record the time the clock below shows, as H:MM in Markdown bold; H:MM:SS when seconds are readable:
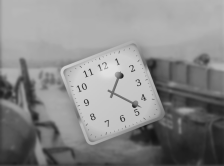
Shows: **1:23**
